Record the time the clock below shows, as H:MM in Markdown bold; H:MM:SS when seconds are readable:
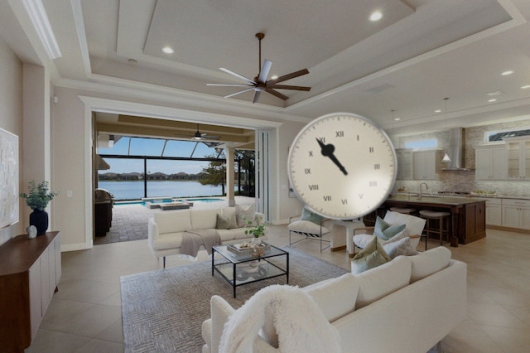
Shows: **10:54**
